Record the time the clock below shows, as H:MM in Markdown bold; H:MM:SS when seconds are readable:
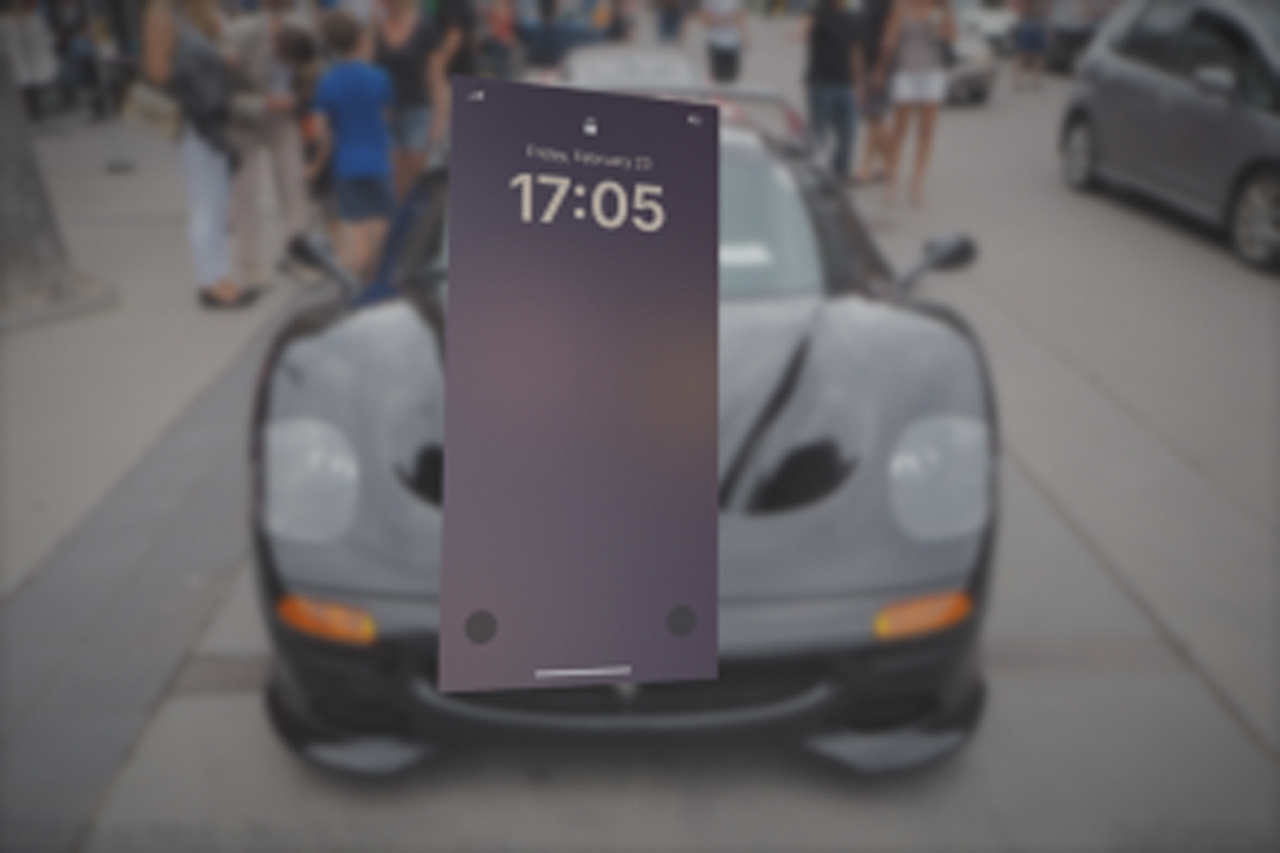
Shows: **17:05**
